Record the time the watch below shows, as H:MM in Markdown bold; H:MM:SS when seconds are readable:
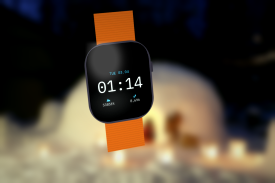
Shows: **1:14**
